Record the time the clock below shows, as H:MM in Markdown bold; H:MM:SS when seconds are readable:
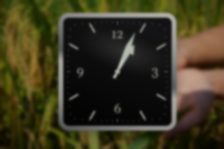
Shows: **1:04**
